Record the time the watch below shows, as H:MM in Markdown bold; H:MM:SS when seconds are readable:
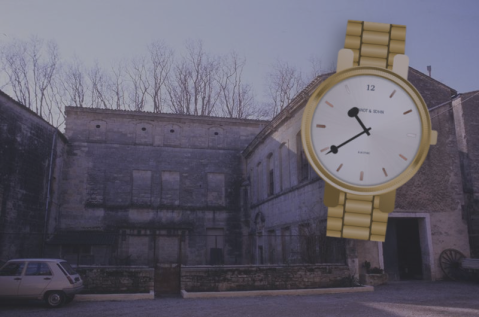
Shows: **10:39**
